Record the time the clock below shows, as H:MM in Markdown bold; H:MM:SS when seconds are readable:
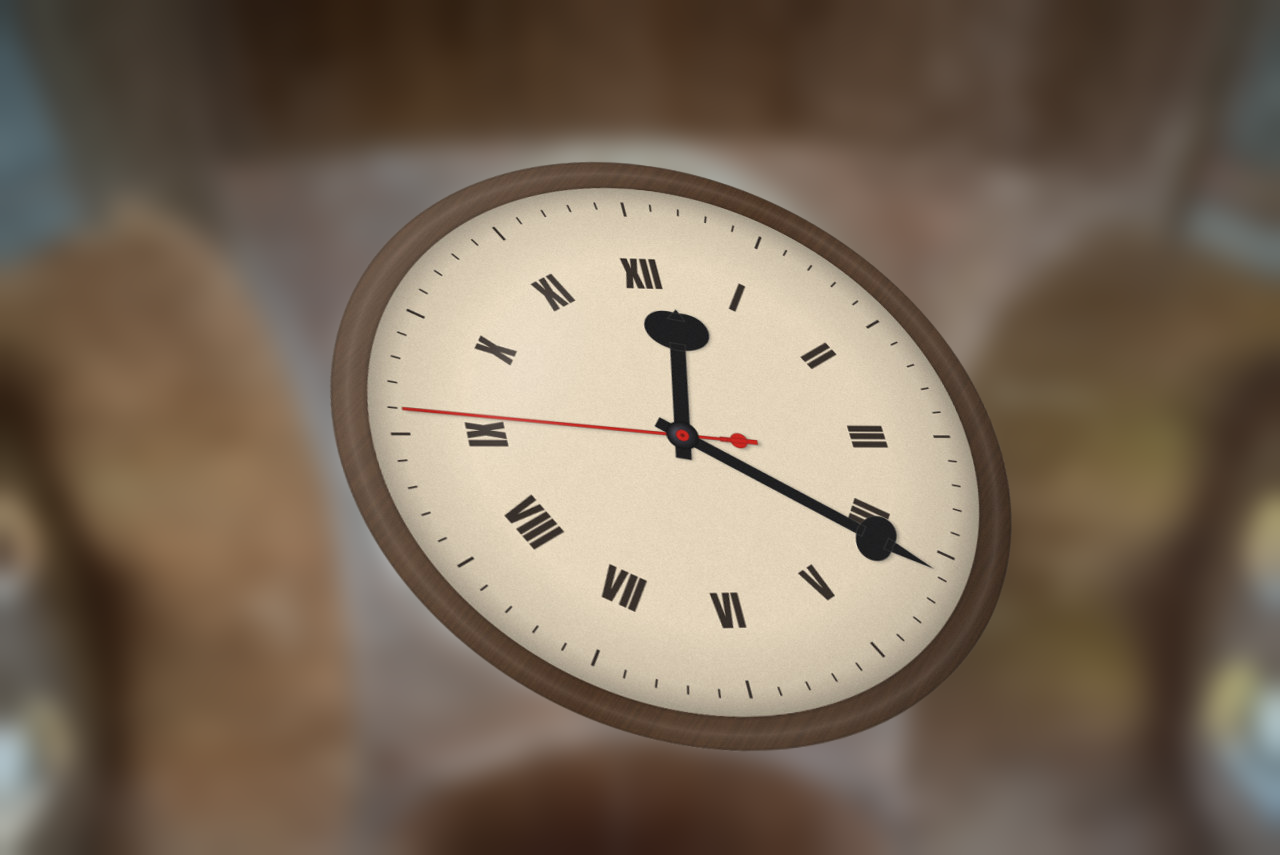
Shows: **12:20:46**
